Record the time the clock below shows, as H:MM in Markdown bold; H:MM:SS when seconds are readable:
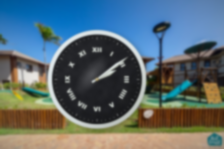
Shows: **2:09**
